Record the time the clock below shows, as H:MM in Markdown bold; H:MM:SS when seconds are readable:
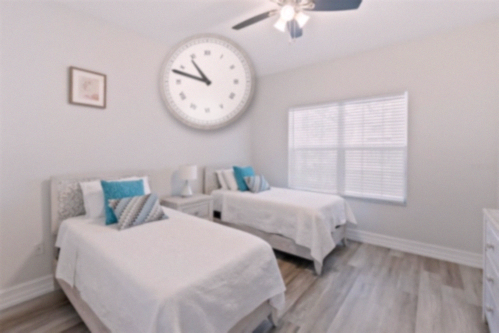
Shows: **10:48**
